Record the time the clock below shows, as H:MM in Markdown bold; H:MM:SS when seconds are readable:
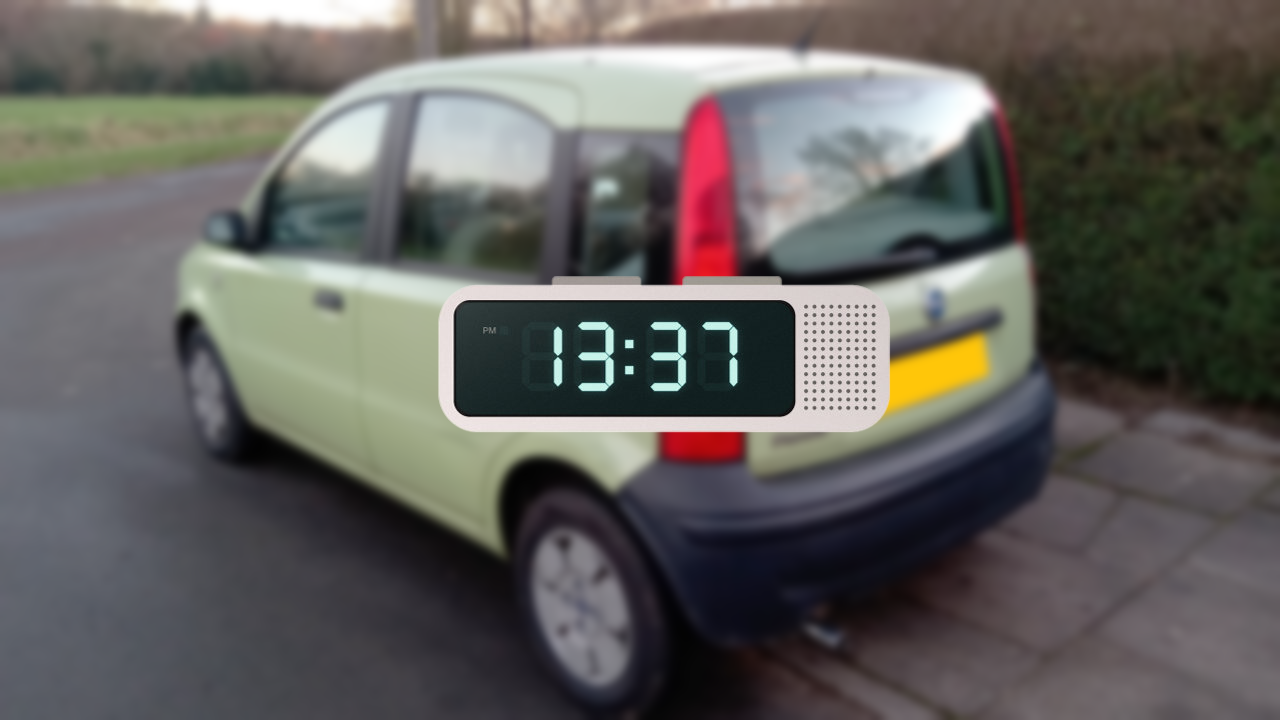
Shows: **13:37**
